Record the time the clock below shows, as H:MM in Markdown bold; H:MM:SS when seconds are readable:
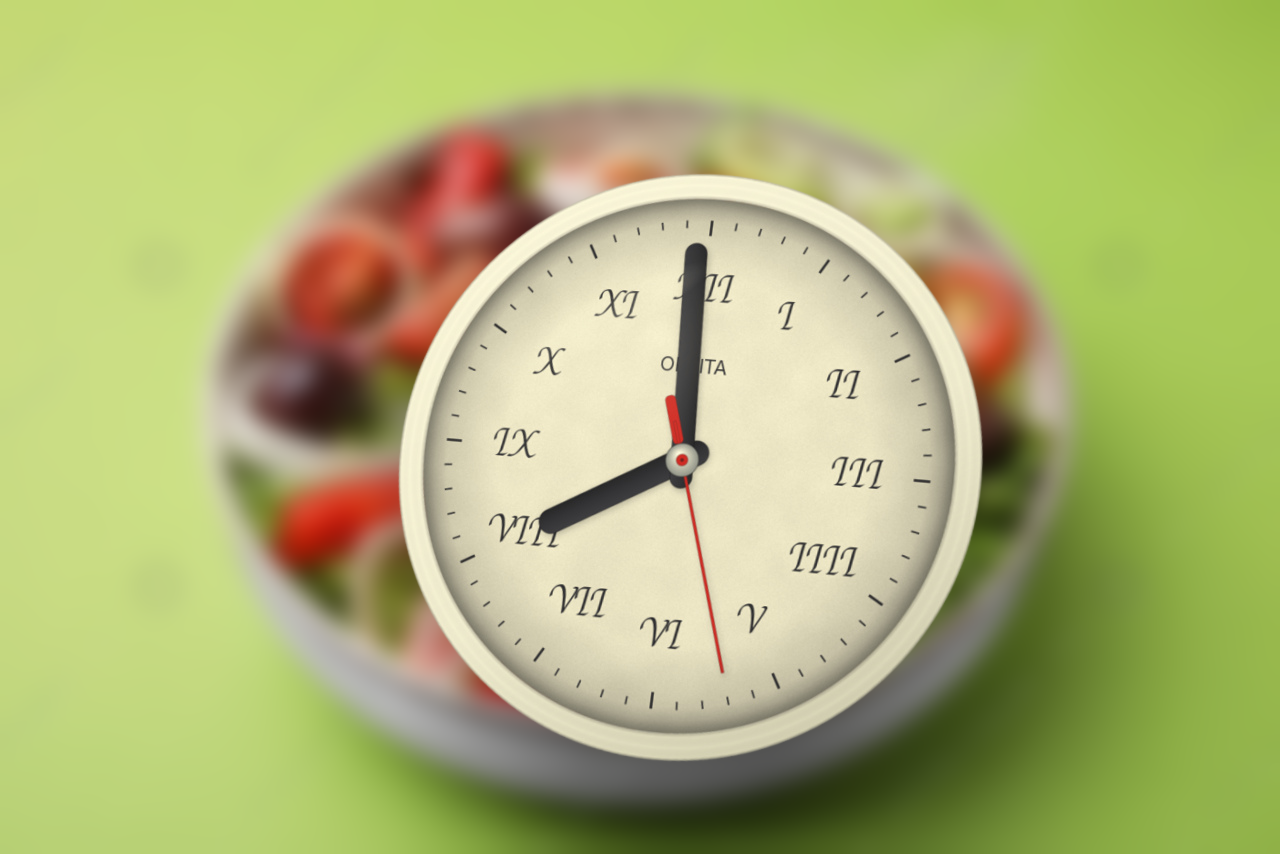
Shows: **7:59:27**
